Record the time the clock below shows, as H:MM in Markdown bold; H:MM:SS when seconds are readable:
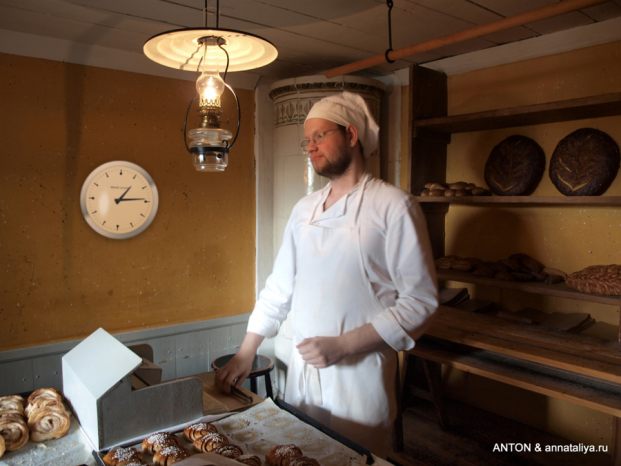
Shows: **1:14**
